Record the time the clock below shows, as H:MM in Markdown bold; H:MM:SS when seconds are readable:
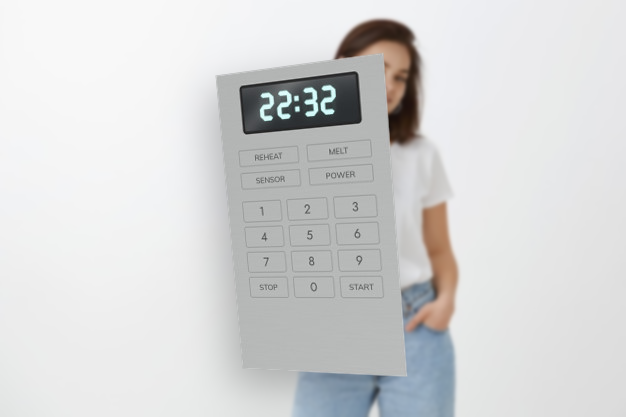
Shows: **22:32**
